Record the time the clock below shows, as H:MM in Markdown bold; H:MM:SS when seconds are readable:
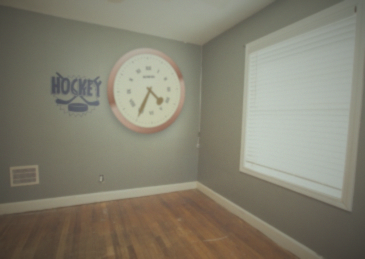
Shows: **4:35**
